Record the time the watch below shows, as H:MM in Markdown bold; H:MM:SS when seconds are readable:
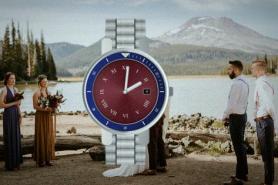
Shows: **2:01**
